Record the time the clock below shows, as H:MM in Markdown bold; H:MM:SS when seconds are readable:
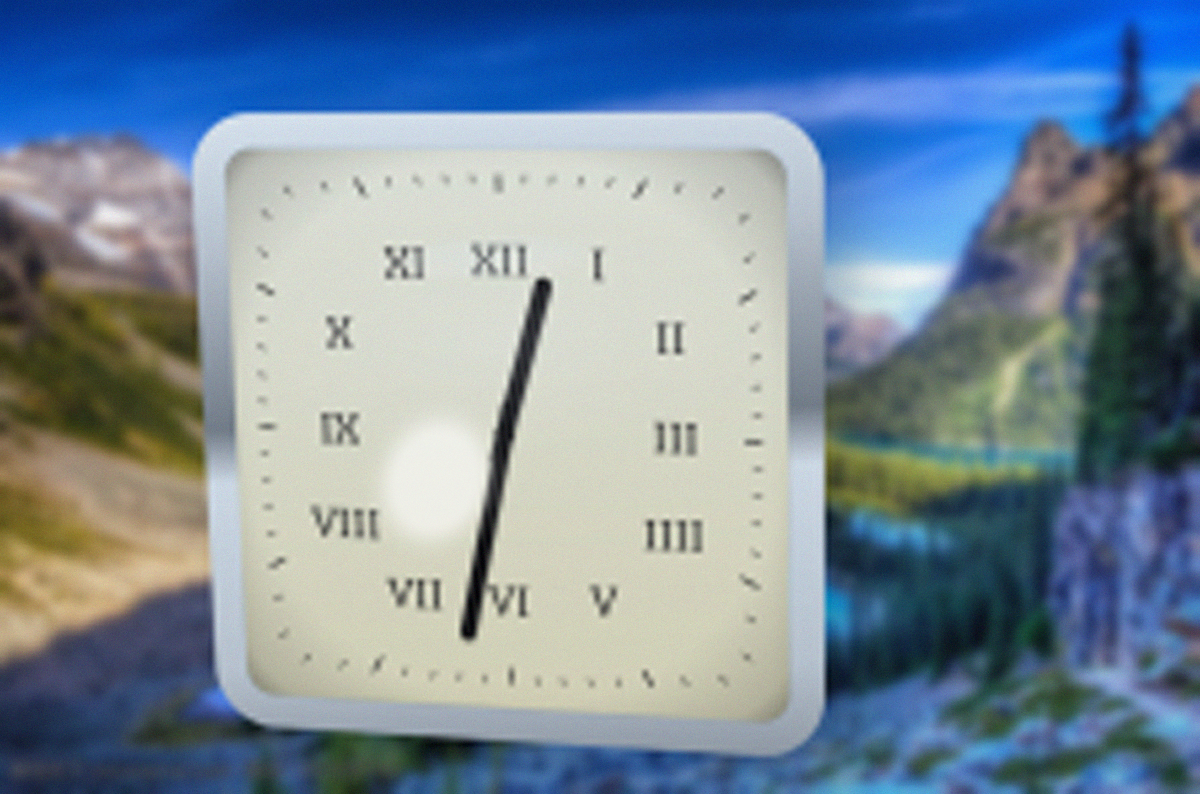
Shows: **12:32**
